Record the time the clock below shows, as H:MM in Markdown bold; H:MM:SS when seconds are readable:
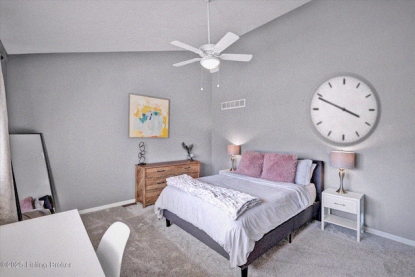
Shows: **3:49**
